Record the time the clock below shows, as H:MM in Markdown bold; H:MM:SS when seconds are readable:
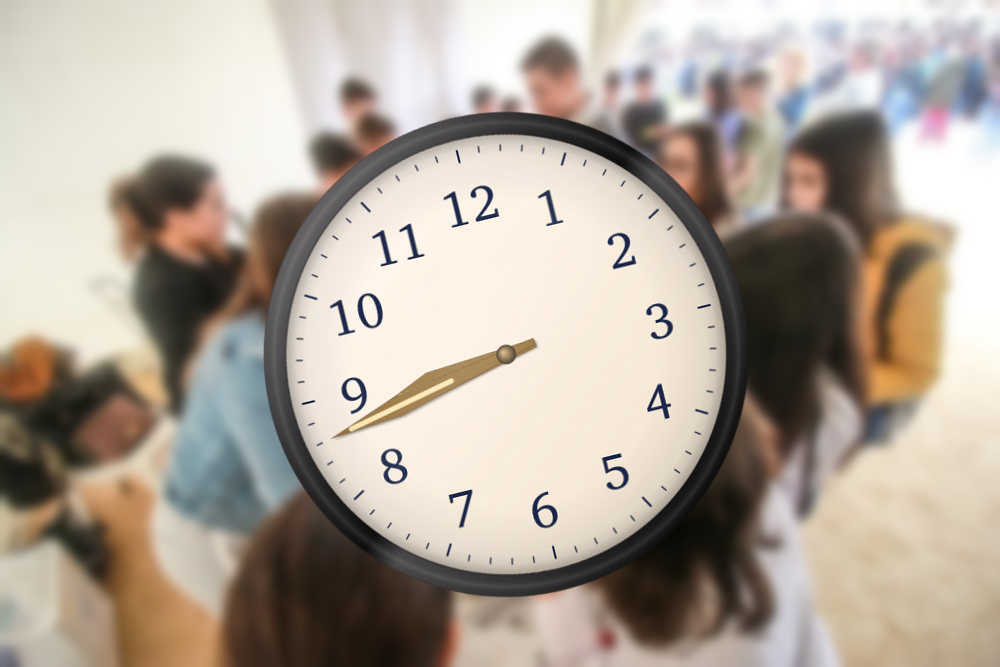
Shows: **8:43**
